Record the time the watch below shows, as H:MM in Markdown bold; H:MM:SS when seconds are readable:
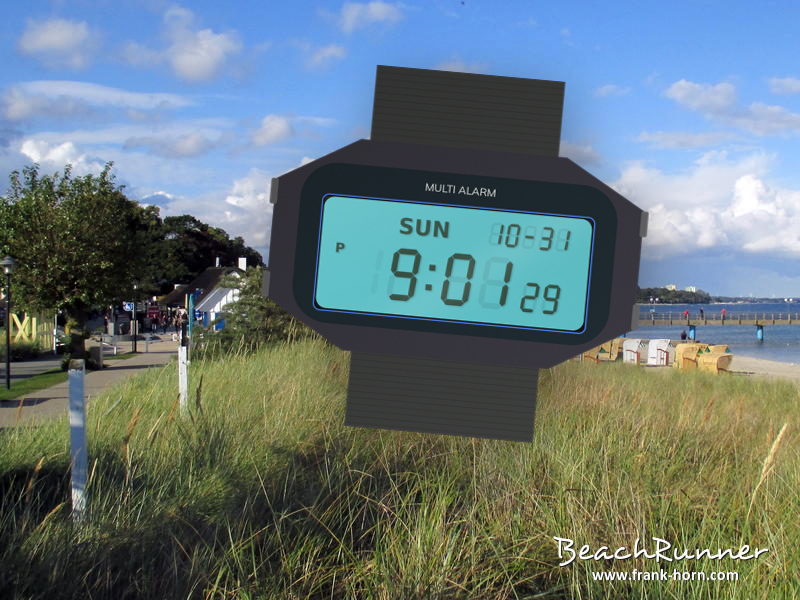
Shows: **9:01:29**
